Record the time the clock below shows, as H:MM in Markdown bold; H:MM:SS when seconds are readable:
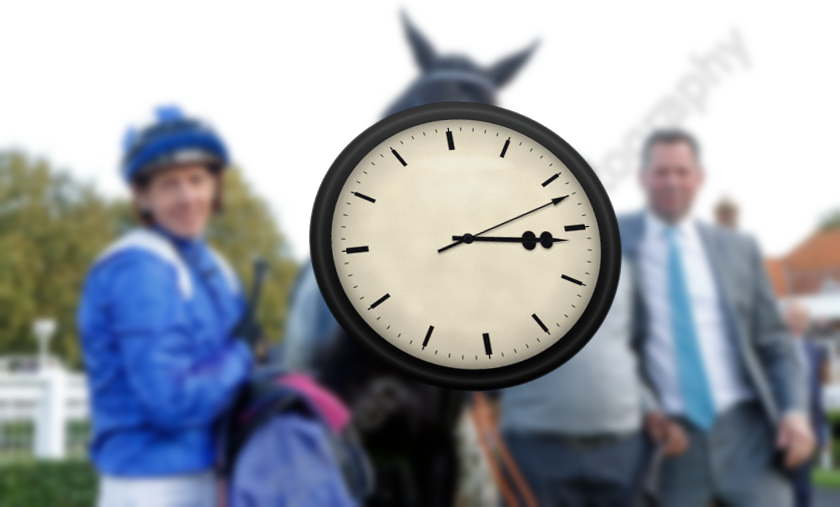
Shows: **3:16:12**
